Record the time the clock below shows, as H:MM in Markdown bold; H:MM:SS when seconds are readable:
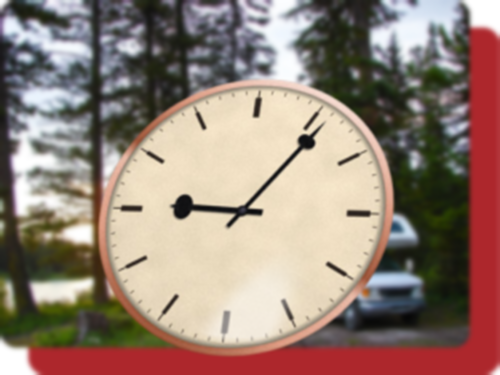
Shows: **9:06**
